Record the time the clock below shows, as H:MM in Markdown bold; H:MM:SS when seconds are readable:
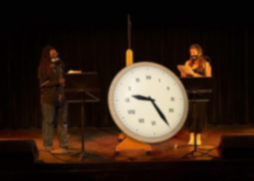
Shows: **9:25**
